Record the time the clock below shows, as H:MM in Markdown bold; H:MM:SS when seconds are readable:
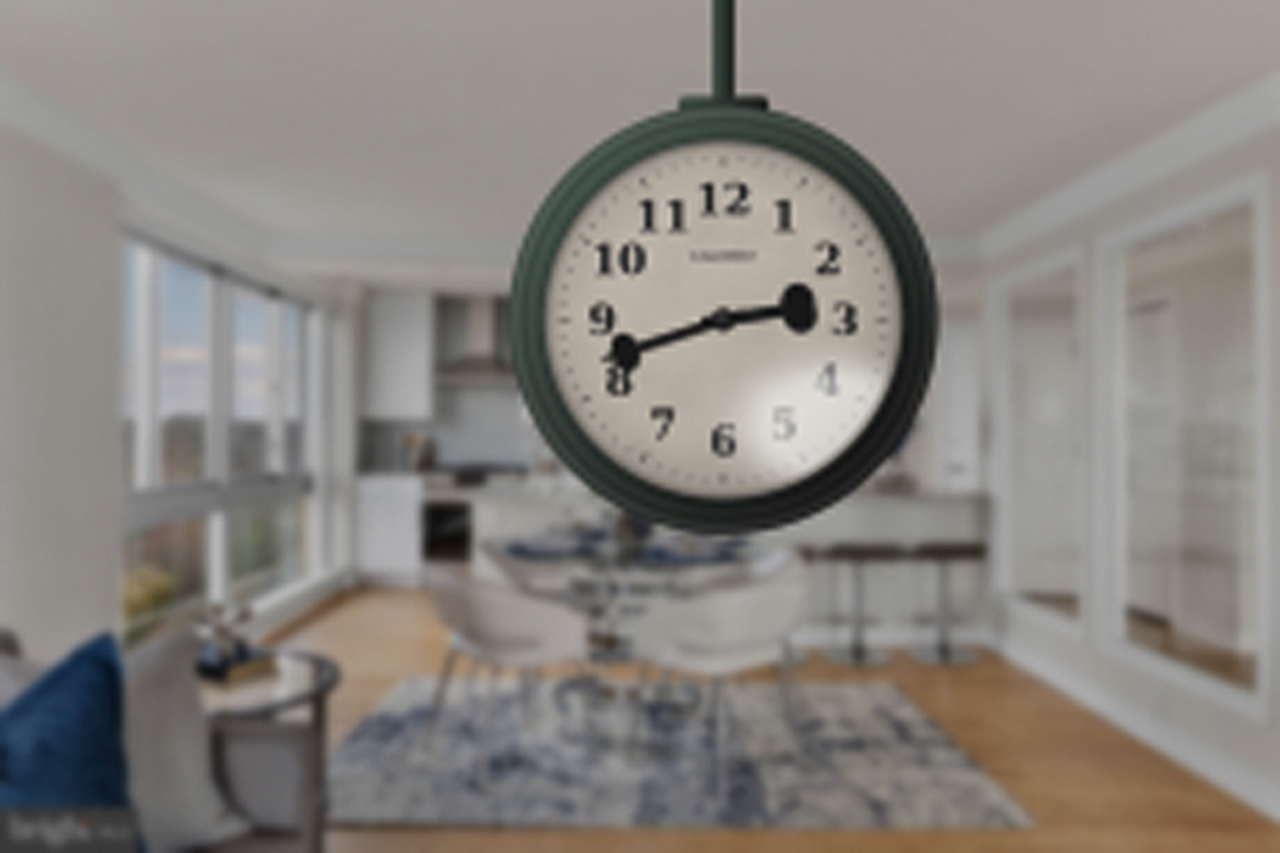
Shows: **2:42**
